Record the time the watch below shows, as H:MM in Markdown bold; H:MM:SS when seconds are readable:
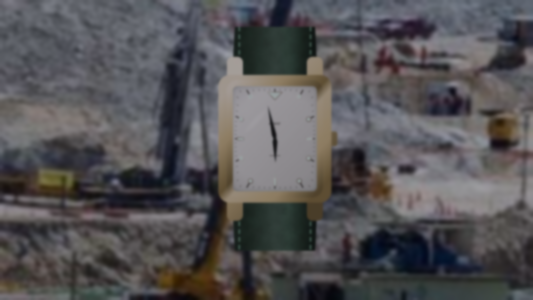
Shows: **5:58**
